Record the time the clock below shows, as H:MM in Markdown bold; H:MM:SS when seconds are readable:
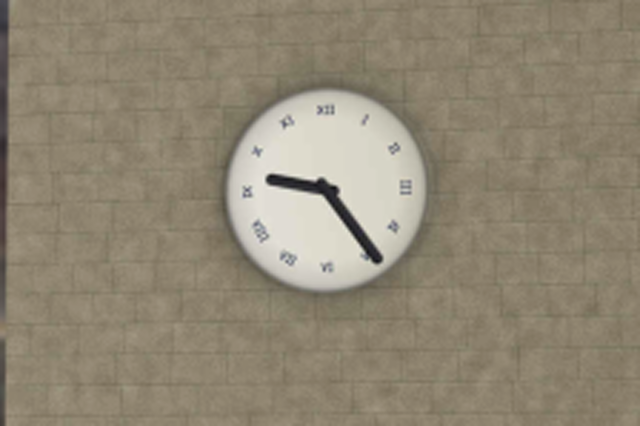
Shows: **9:24**
